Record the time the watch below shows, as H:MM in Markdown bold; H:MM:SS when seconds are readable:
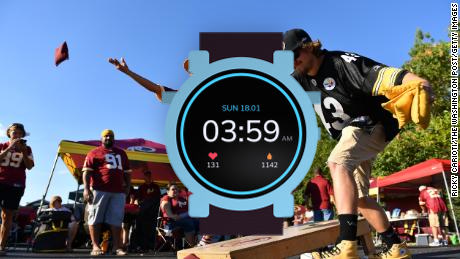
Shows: **3:59**
